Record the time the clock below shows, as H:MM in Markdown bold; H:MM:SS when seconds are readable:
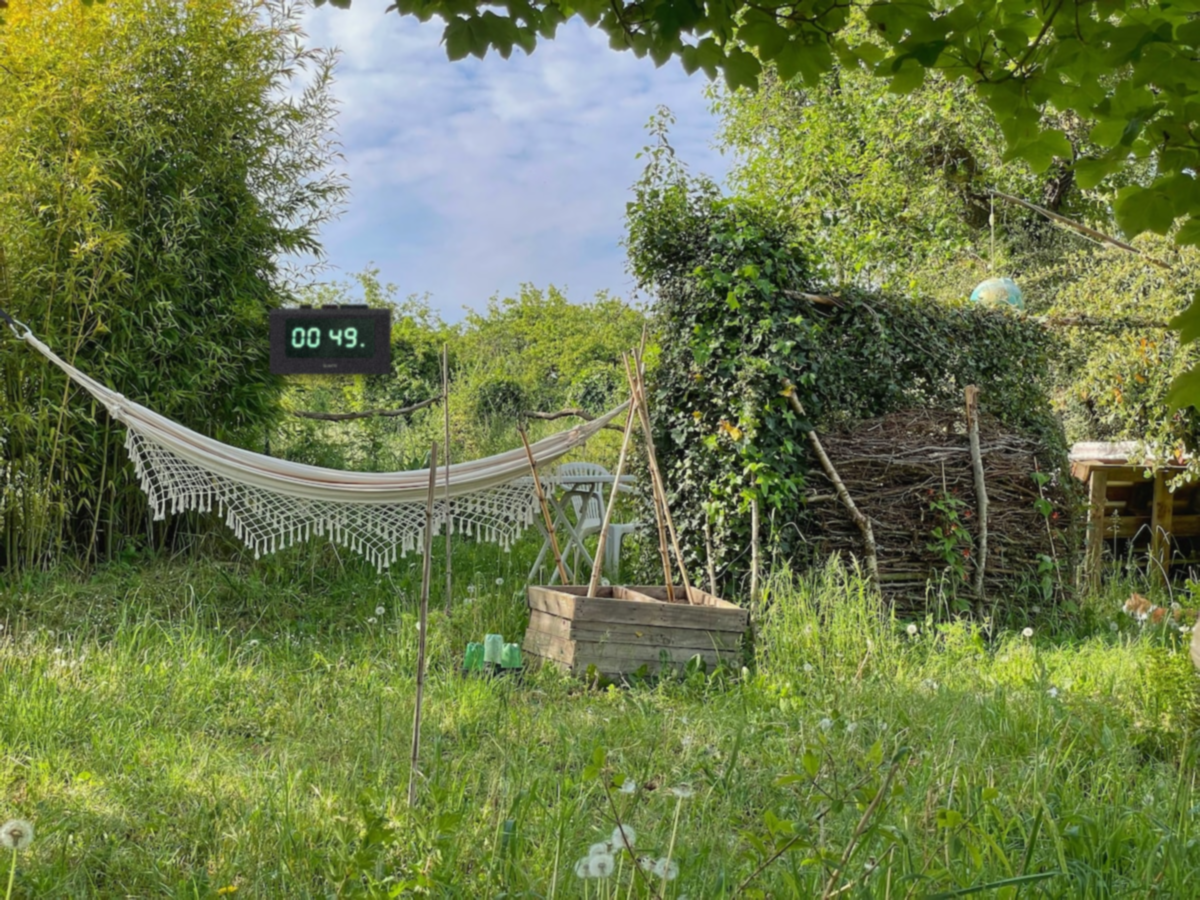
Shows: **0:49**
